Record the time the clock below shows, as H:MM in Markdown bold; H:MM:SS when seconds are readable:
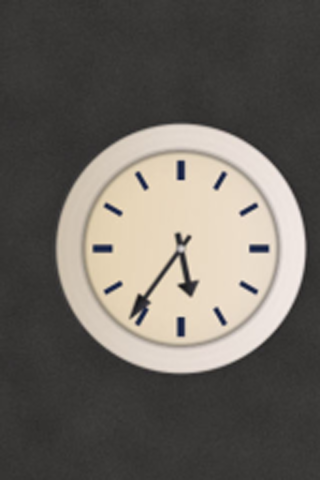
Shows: **5:36**
